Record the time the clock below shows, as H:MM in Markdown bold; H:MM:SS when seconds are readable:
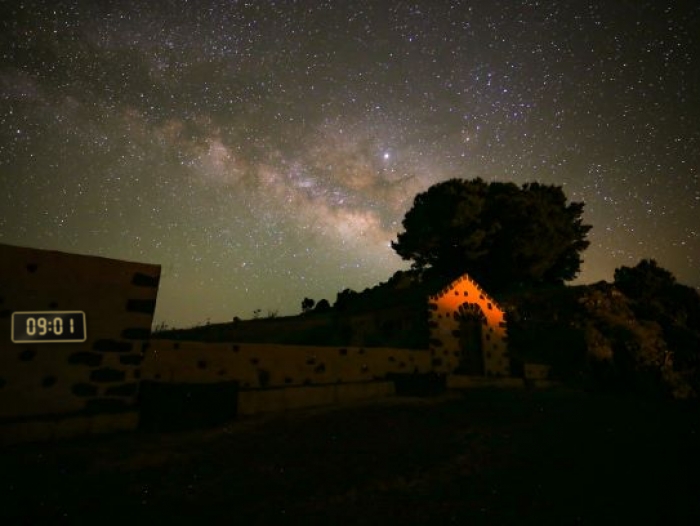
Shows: **9:01**
